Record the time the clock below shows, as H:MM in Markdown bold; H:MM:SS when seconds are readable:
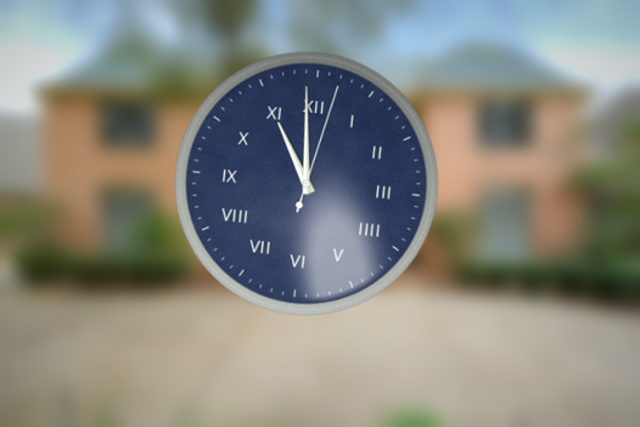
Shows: **10:59:02**
